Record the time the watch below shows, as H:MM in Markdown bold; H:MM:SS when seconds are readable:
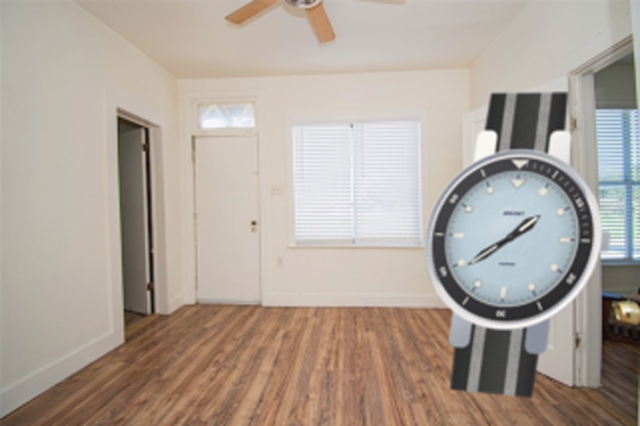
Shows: **1:39**
